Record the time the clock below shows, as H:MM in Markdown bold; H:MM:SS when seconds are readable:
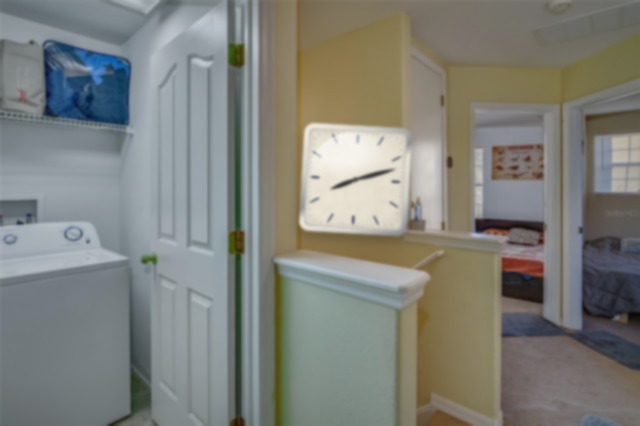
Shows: **8:12**
